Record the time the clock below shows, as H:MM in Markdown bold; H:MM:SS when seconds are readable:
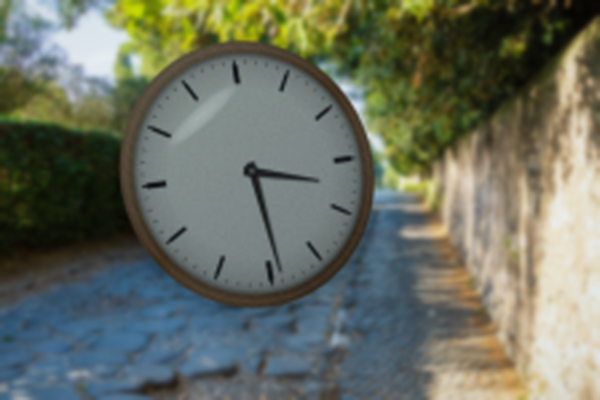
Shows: **3:29**
